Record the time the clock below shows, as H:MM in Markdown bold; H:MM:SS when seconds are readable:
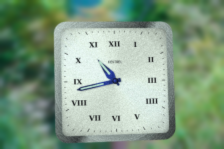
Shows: **10:43**
